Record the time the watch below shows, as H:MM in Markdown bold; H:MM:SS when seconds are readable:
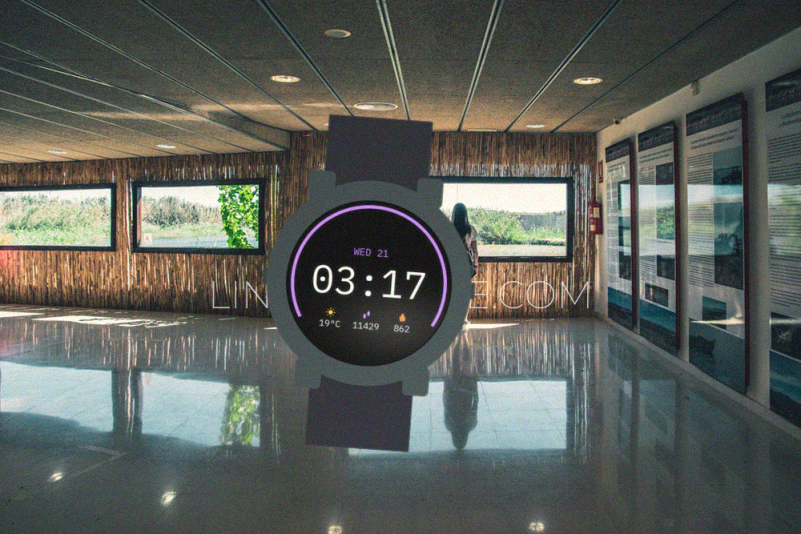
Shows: **3:17**
